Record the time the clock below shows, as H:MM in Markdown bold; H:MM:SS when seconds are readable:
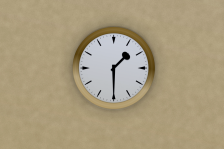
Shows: **1:30**
